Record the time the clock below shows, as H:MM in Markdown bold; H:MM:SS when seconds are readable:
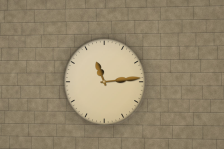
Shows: **11:14**
